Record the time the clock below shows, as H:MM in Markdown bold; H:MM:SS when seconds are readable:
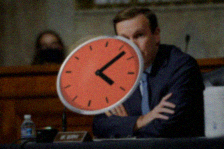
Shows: **4:07**
